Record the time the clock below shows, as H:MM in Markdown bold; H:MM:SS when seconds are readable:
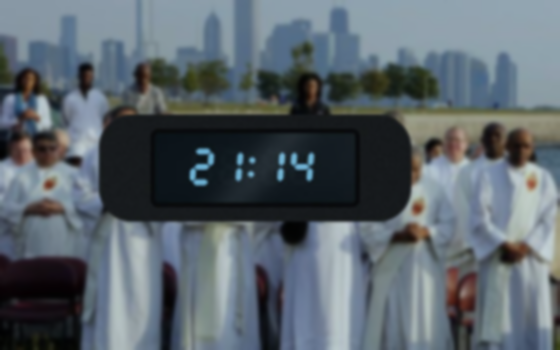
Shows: **21:14**
